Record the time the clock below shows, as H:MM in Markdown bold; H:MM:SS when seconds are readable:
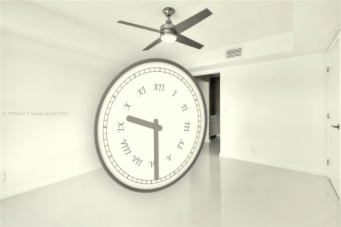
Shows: **9:29**
